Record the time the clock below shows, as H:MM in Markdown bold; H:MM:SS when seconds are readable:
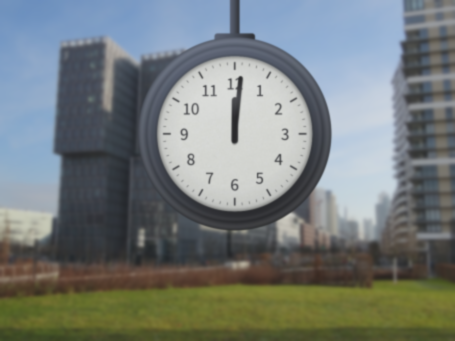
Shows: **12:01**
